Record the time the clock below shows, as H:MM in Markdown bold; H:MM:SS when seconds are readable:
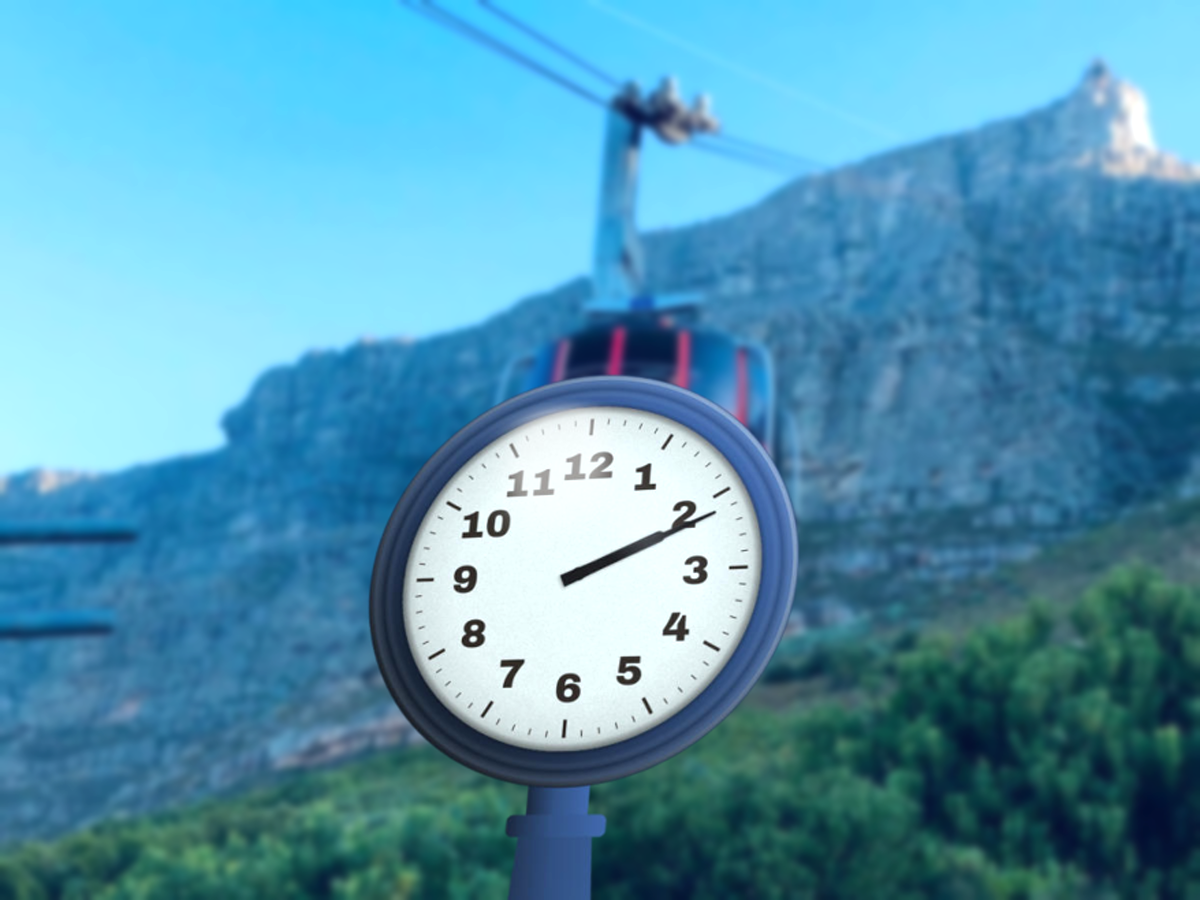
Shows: **2:11**
